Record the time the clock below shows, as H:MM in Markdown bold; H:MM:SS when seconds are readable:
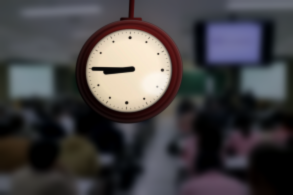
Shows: **8:45**
